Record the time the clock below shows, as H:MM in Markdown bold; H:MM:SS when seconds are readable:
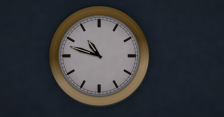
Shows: **10:48**
